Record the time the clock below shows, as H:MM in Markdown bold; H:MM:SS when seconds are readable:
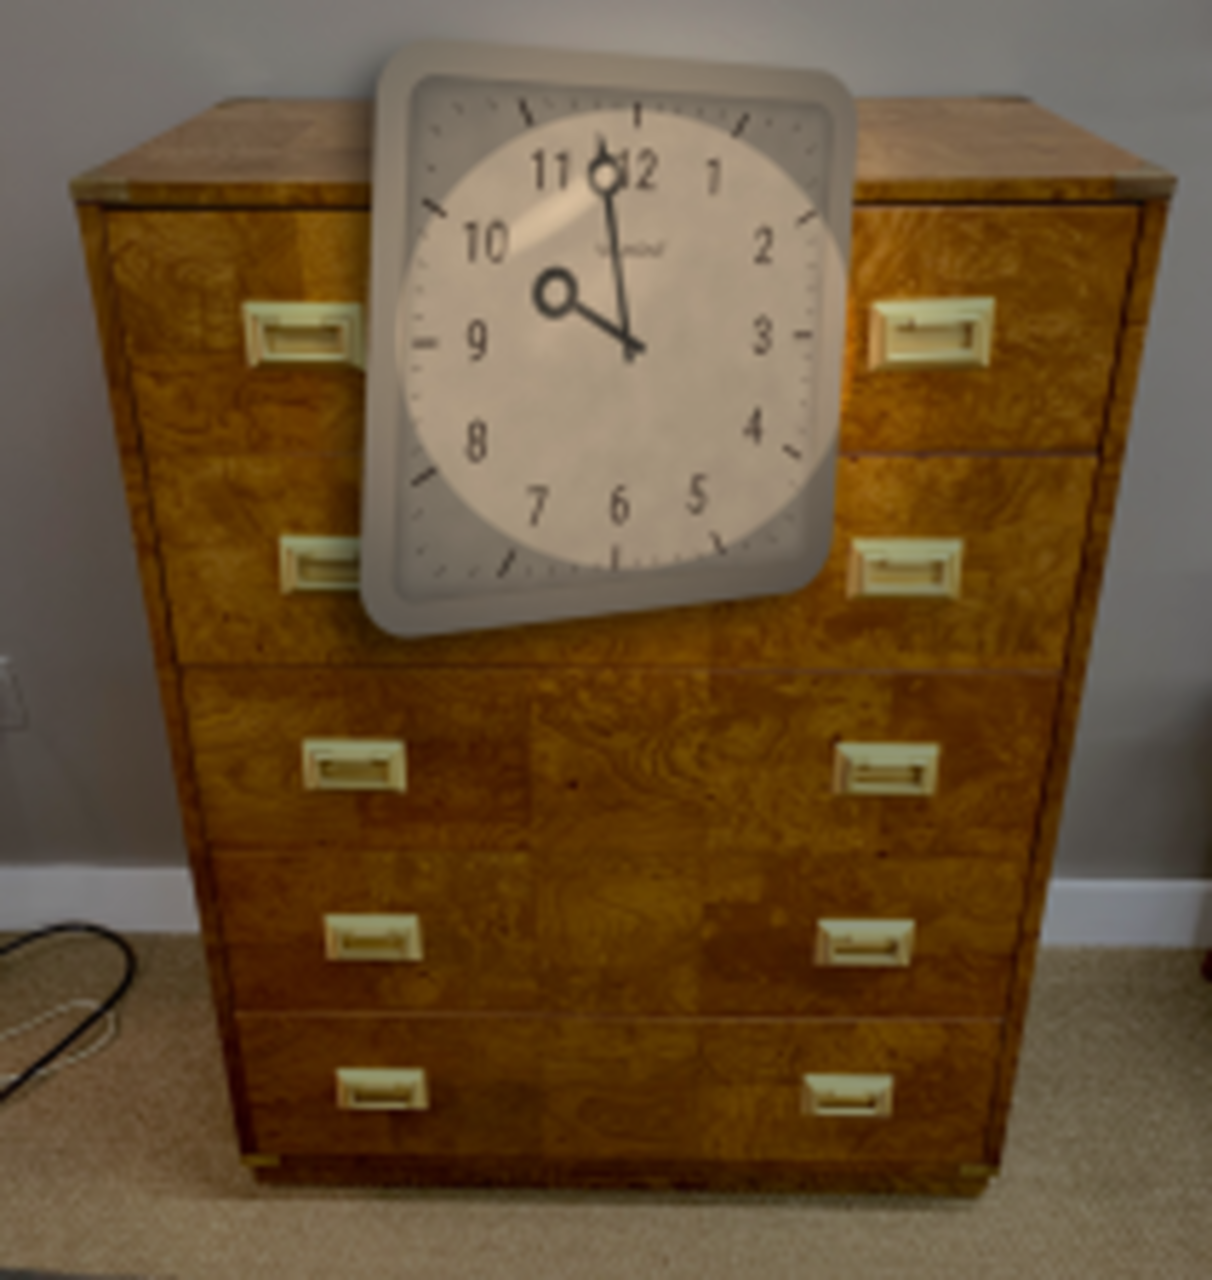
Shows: **9:58**
